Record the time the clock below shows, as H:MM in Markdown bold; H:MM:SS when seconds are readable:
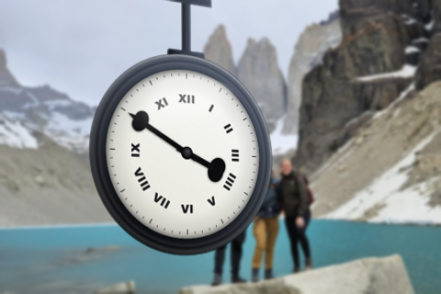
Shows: **3:50**
